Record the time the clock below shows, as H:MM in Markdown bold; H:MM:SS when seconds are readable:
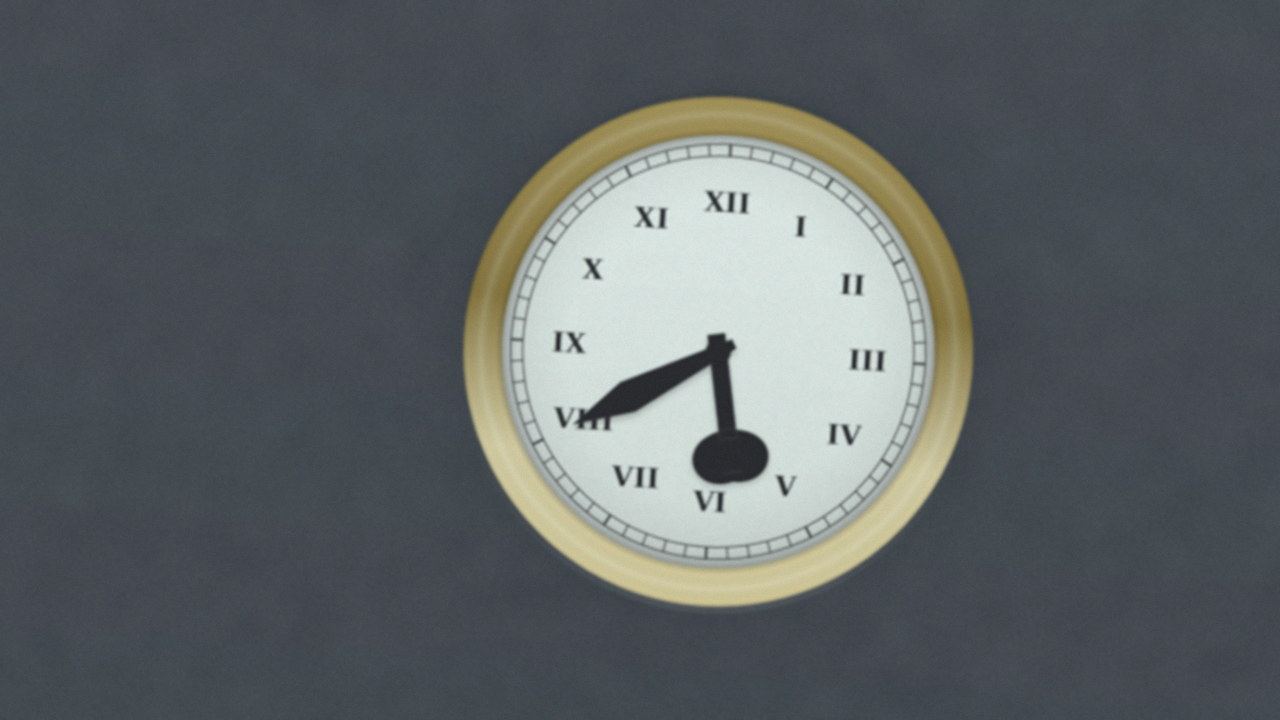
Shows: **5:40**
